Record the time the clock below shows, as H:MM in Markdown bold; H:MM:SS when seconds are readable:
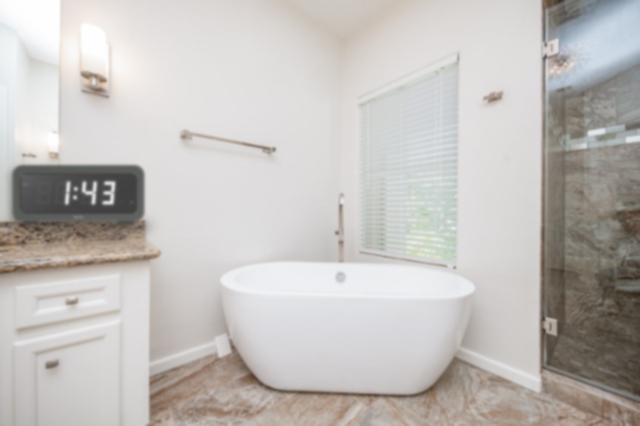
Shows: **1:43**
